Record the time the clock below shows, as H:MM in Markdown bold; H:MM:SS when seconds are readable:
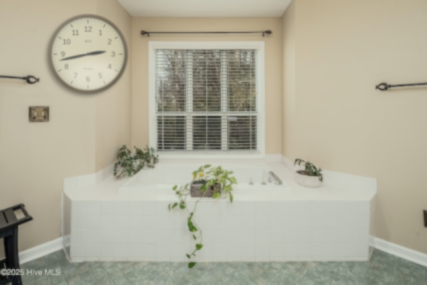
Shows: **2:43**
